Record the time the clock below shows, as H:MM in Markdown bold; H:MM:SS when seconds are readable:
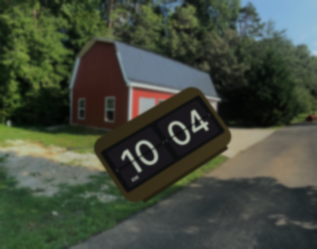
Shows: **10:04**
